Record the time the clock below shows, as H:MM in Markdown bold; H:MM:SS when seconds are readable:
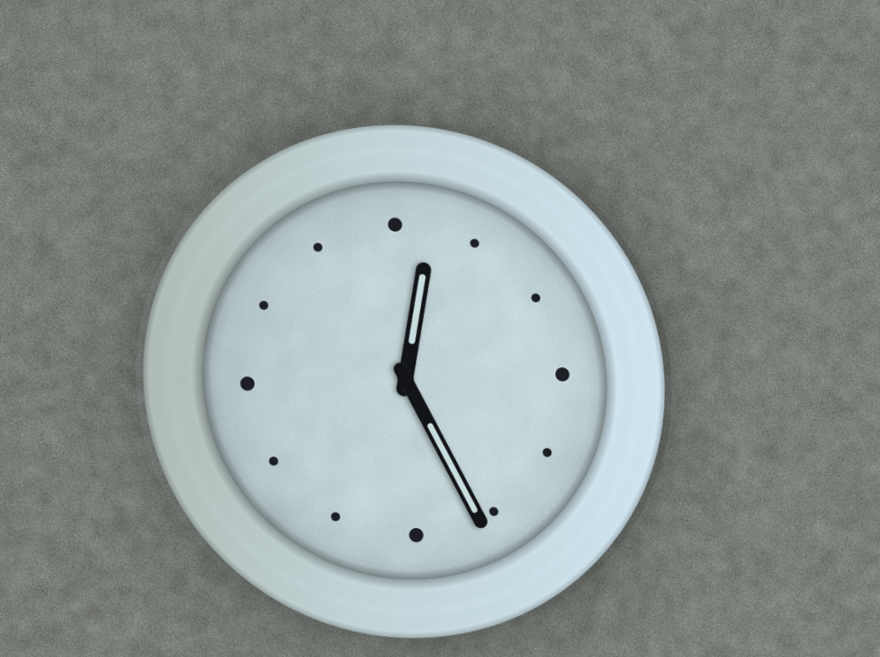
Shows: **12:26**
